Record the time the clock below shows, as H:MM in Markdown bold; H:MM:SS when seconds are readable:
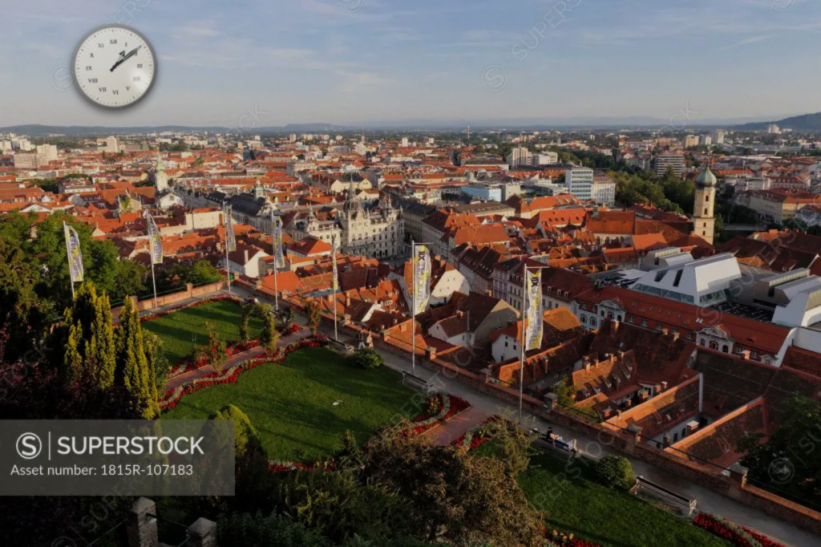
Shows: **1:09**
